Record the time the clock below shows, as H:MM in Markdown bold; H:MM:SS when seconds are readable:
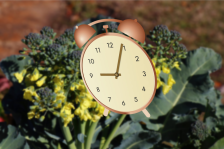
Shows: **9:04**
